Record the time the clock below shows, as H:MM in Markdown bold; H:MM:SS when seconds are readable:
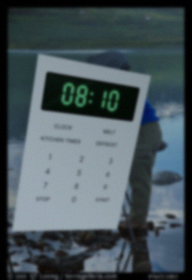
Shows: **8:10**
